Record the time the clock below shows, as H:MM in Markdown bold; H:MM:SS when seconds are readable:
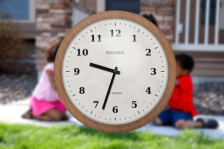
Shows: **9:33**
